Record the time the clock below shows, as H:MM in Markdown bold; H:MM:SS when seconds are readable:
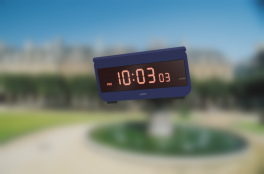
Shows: **10:03:03**
